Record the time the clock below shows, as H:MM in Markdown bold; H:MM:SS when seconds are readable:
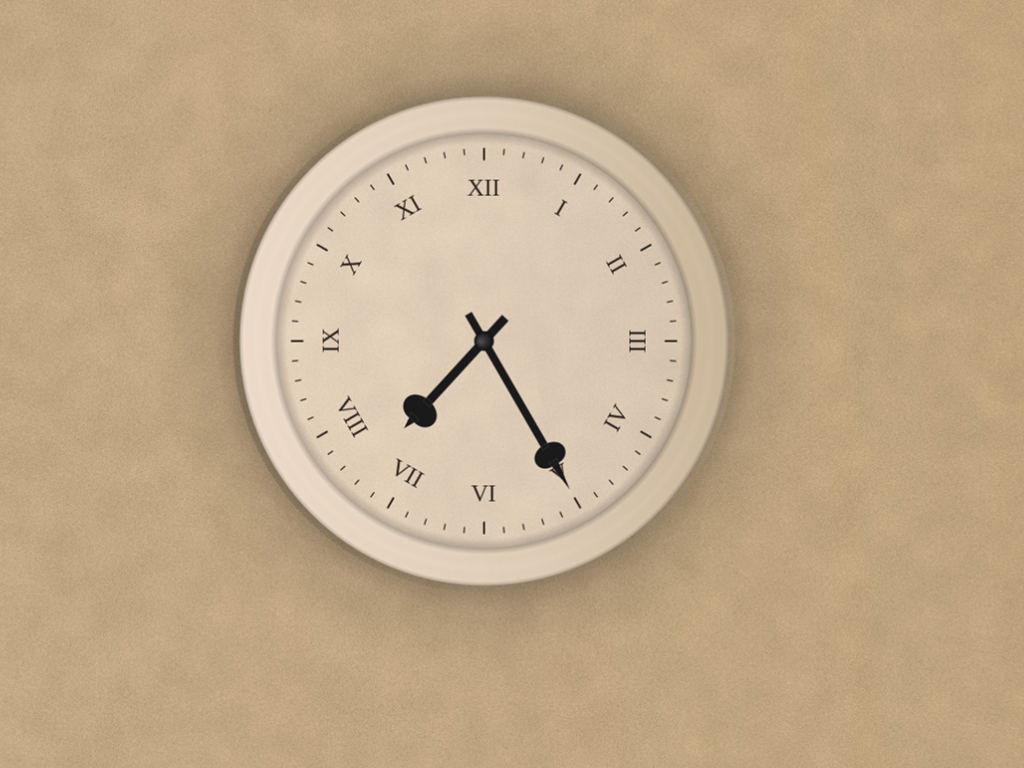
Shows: **7:25**
